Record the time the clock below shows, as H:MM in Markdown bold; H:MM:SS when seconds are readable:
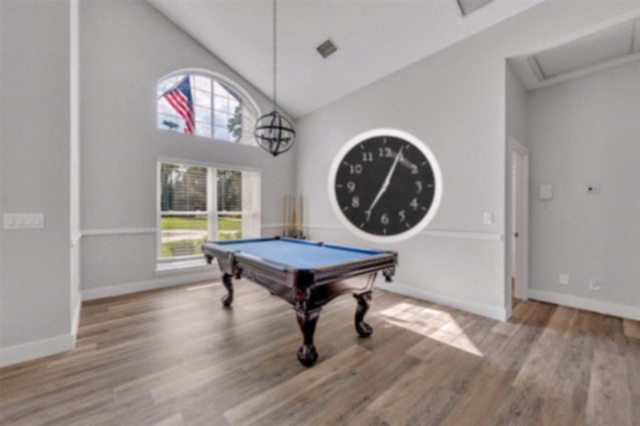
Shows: **7:04**
